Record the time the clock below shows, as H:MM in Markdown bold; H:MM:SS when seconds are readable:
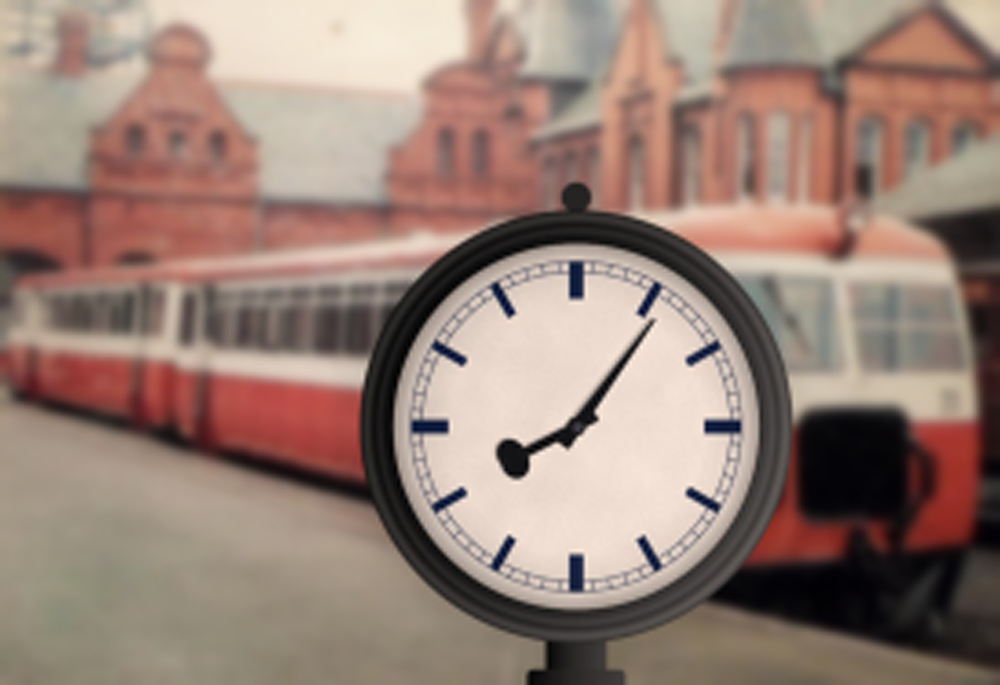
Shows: **8:06**
